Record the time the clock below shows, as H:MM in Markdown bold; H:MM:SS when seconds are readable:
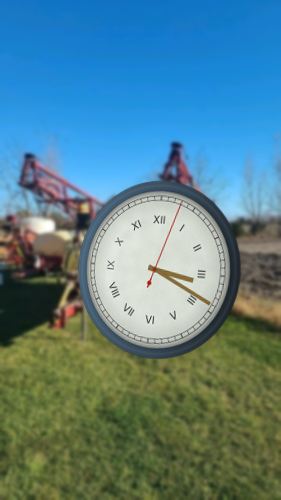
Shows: **3:19:03**
